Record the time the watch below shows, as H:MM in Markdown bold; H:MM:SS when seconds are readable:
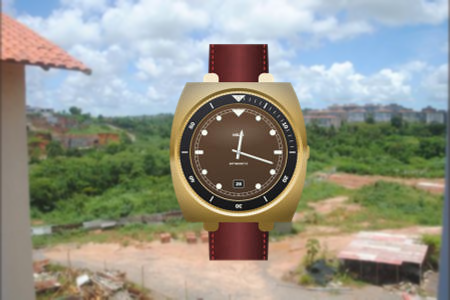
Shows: **12:18**
